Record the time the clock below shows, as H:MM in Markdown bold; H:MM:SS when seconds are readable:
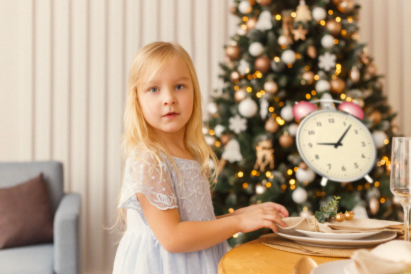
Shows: **9:07**
